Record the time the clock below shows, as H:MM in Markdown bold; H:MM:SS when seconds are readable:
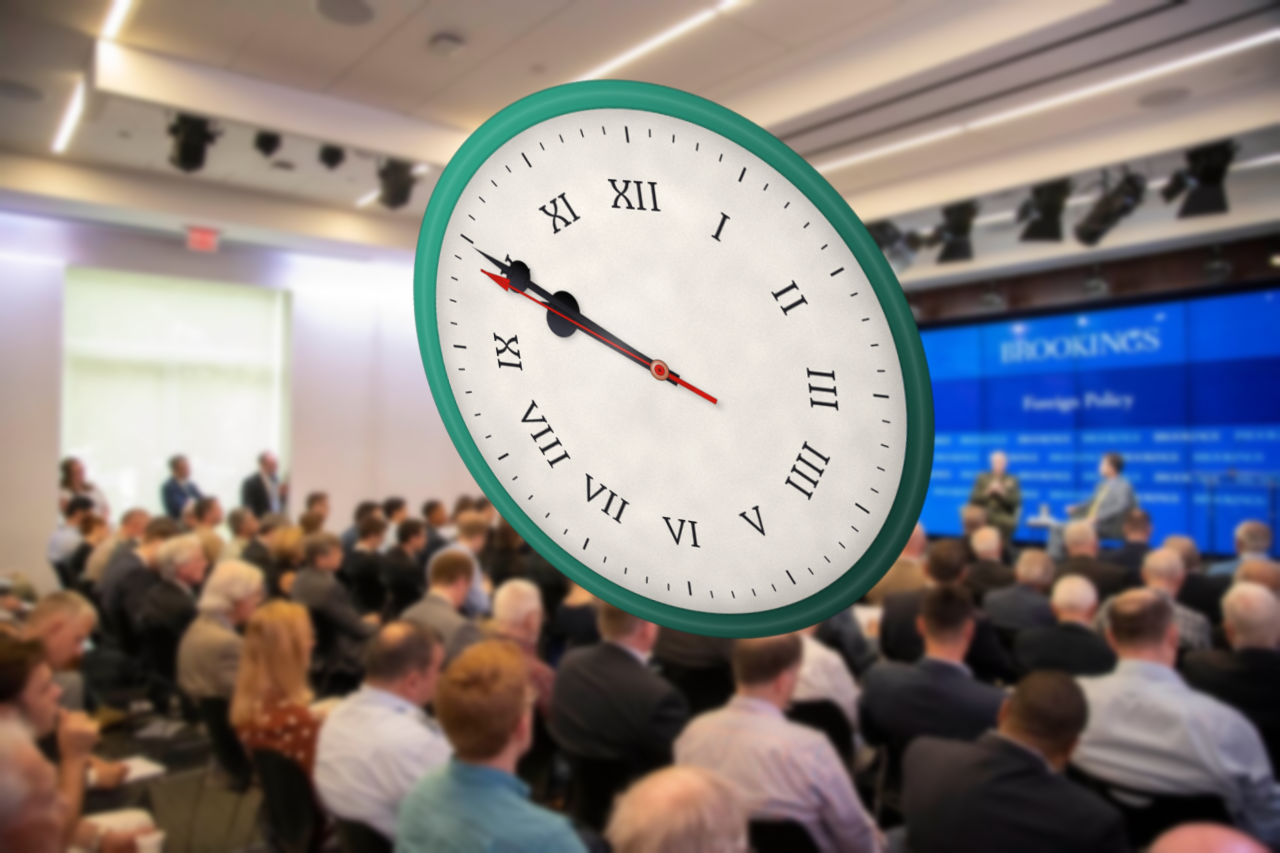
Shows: **9:49:49**
